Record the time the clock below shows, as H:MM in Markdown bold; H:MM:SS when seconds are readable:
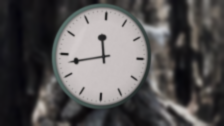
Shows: **11:43**
